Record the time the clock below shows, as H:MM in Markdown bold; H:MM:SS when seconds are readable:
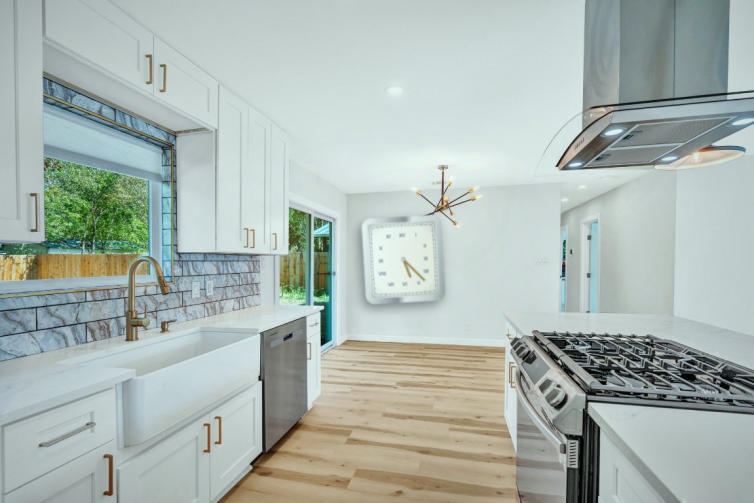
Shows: **5:23**
